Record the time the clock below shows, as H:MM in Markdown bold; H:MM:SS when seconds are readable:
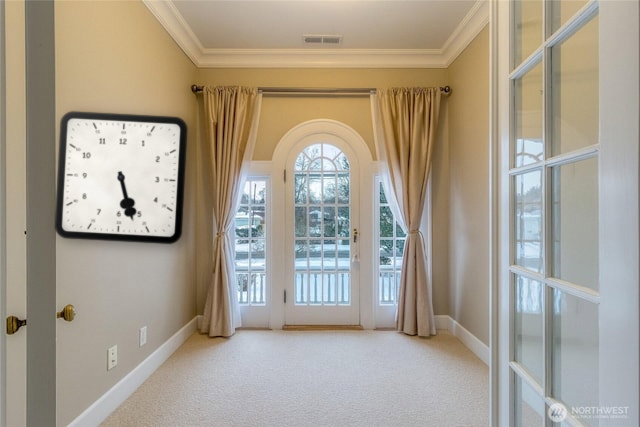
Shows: **5:27**
